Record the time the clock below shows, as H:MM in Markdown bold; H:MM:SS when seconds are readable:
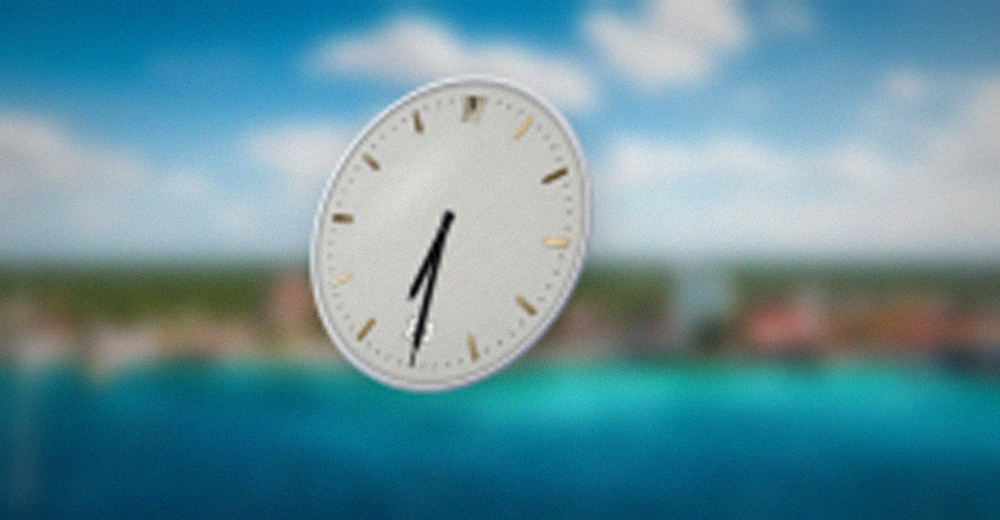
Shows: **6:30**
